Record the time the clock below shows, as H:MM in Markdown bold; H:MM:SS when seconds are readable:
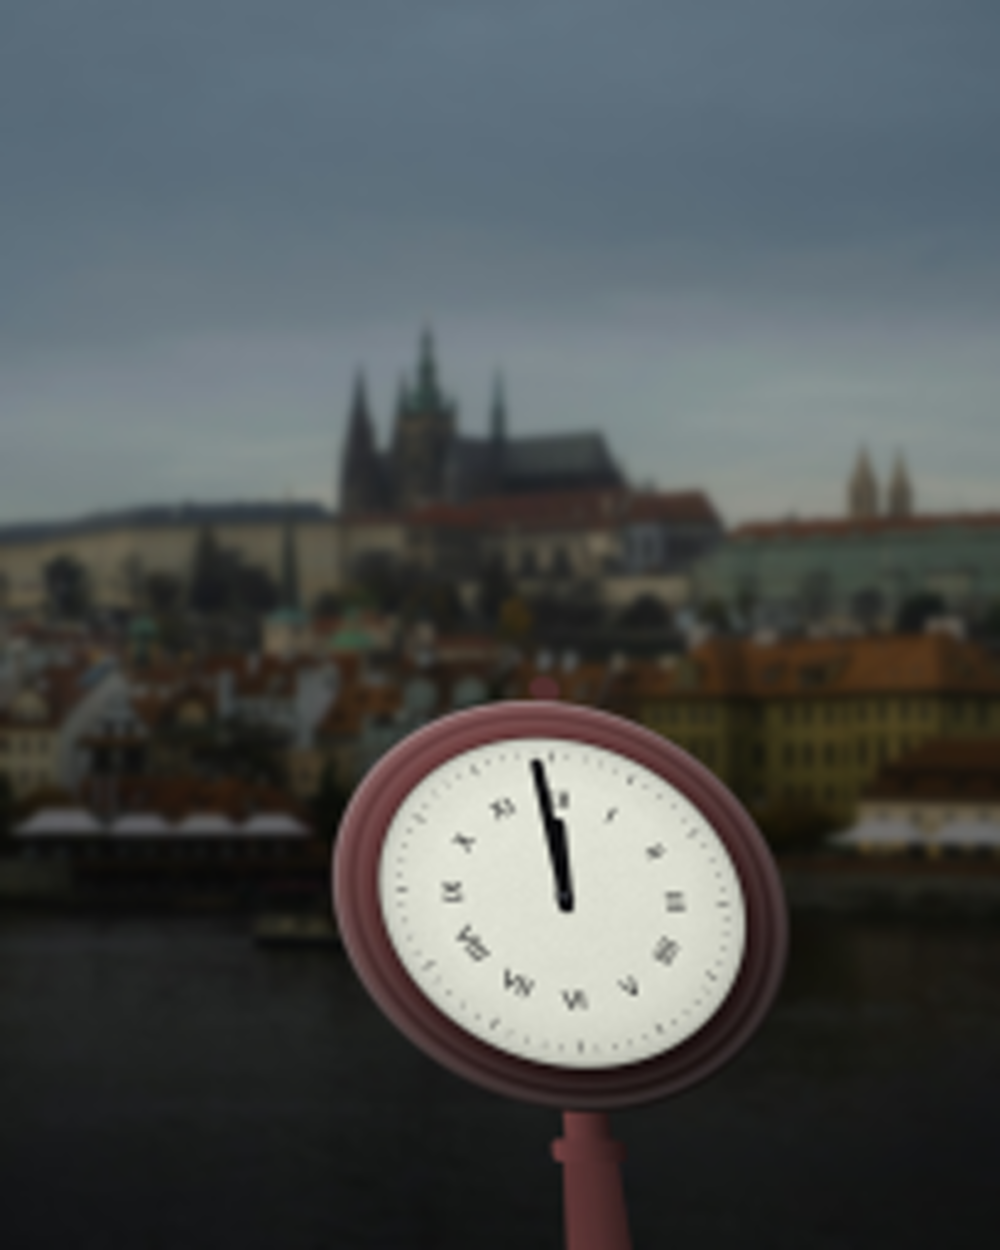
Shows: **11:59**
